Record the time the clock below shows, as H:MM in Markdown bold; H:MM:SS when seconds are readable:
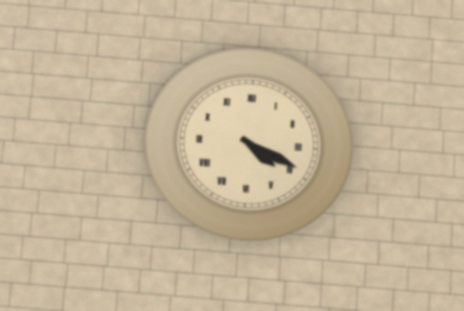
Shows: **4:19**
